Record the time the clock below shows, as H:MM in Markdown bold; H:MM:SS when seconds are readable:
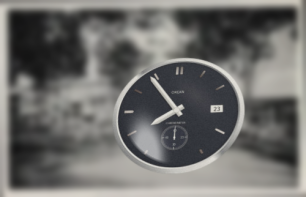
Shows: **7:54**
